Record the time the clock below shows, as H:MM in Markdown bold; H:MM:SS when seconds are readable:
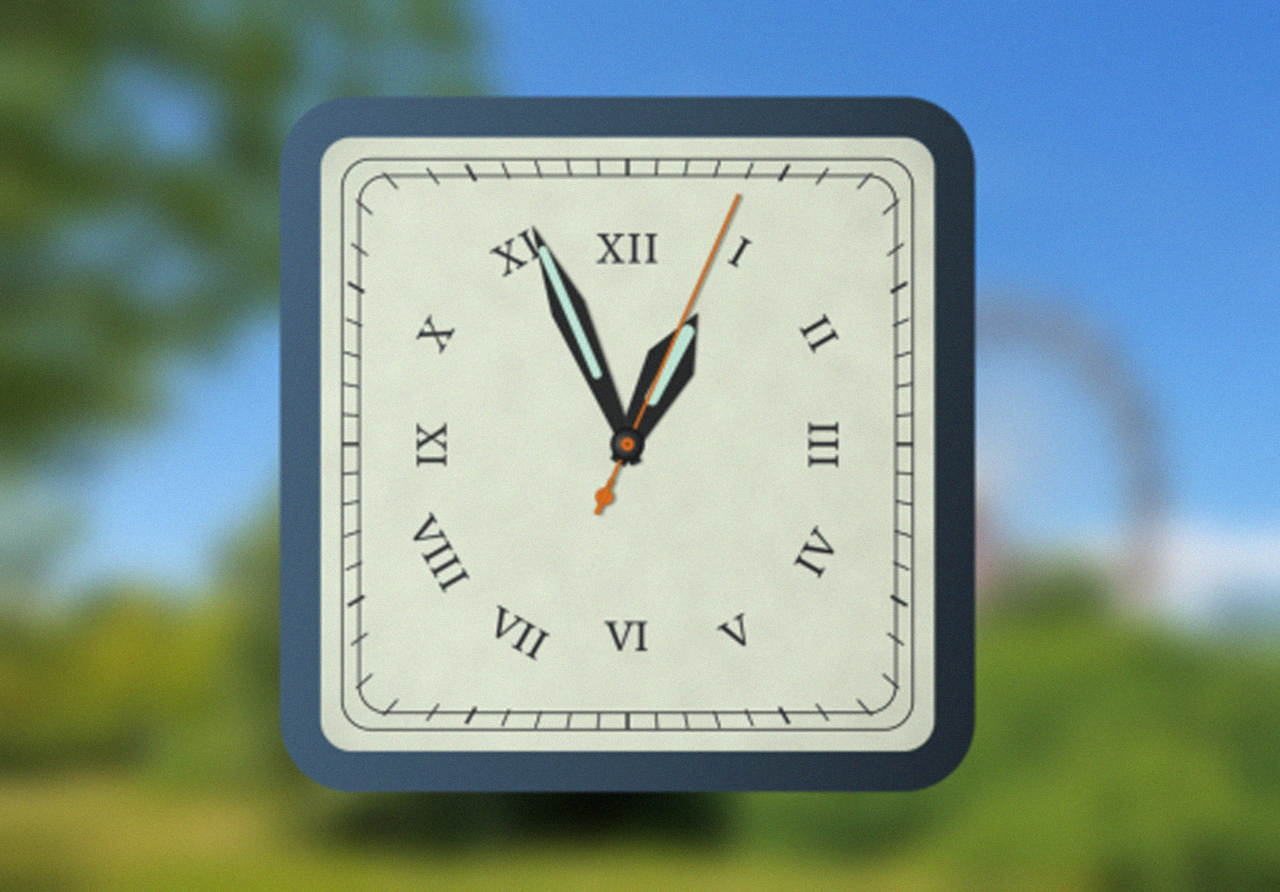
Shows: **12:56:04**
